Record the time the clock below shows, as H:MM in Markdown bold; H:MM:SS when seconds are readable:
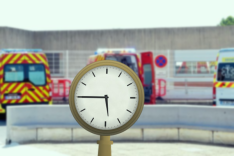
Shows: **5:45**
